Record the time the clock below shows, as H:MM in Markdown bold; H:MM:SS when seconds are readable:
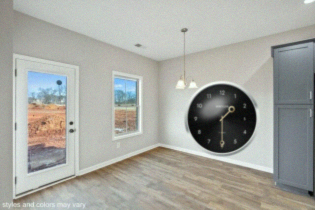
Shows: **1:30**
